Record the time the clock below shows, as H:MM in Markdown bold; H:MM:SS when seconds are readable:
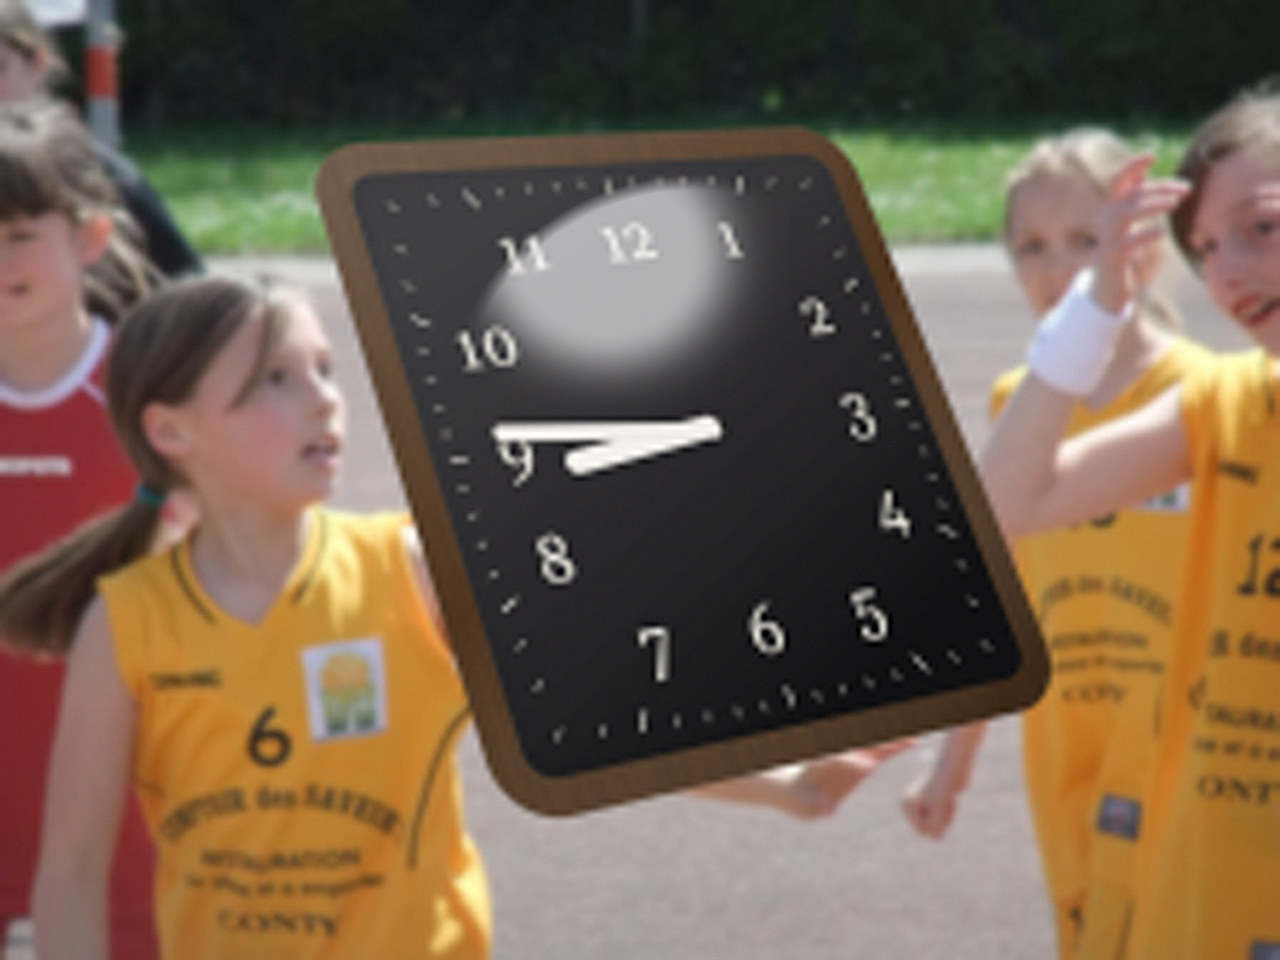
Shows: **8:46**
